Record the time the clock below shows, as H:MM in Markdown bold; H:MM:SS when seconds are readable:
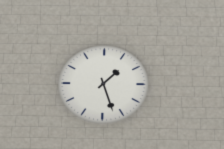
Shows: **1:27**
